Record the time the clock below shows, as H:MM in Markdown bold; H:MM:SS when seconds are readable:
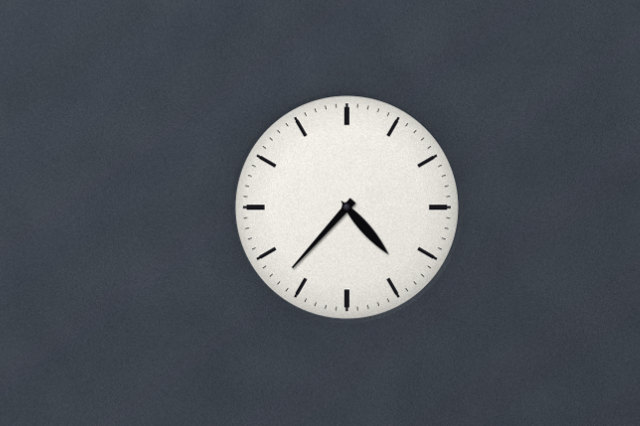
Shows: **4:37**
